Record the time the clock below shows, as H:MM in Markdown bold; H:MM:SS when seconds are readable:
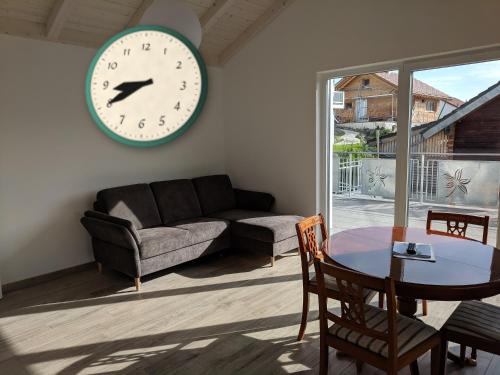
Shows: **8:40**
